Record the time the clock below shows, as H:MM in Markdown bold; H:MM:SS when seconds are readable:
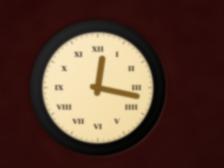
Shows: **12:17**
